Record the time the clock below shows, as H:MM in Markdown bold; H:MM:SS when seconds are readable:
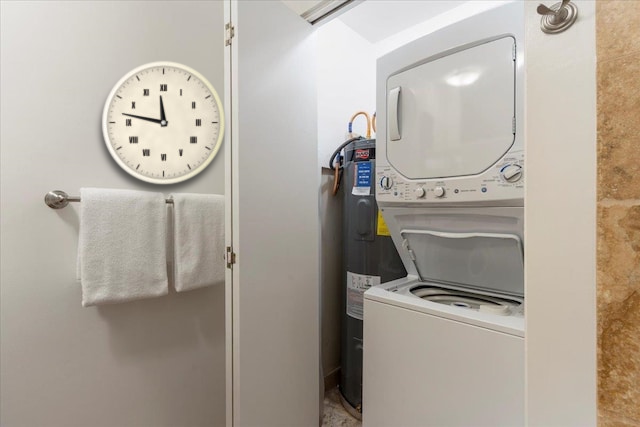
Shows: **11:47**
